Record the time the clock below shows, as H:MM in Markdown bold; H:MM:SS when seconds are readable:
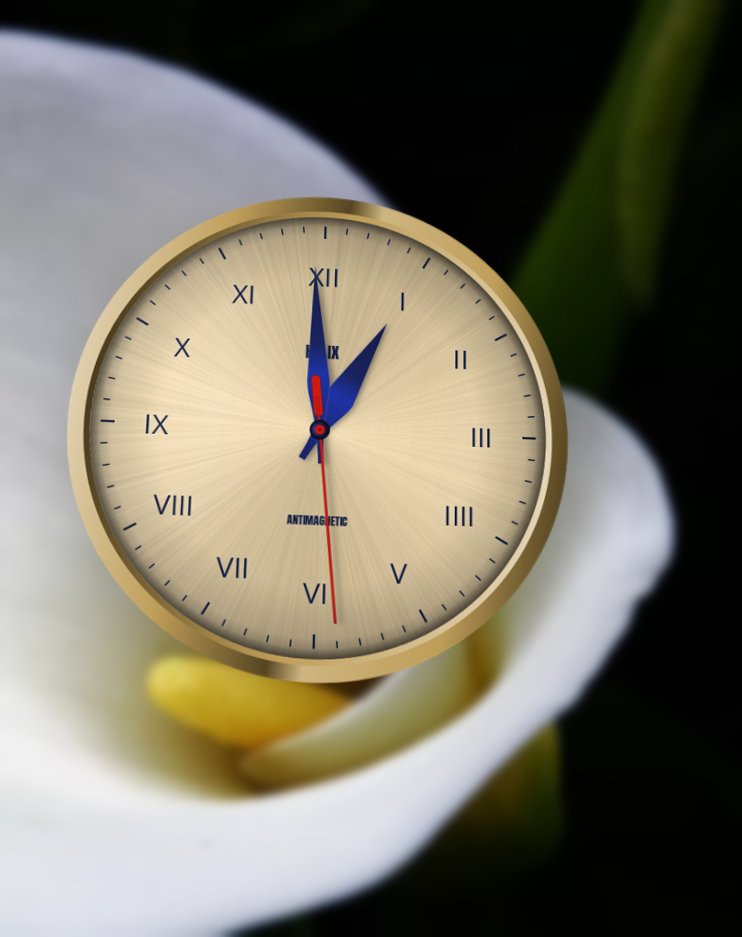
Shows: **12:59:29**
